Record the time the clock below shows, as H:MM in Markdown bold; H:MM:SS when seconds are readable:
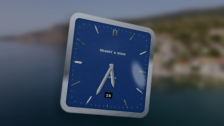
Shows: **5:34**
